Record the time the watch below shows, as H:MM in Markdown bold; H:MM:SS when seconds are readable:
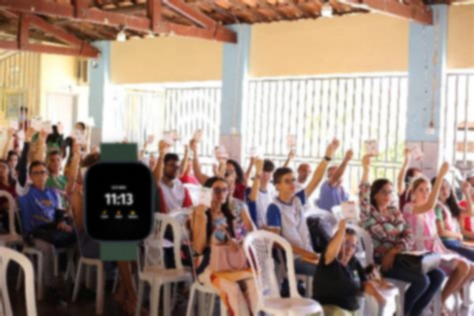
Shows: **11:13**
